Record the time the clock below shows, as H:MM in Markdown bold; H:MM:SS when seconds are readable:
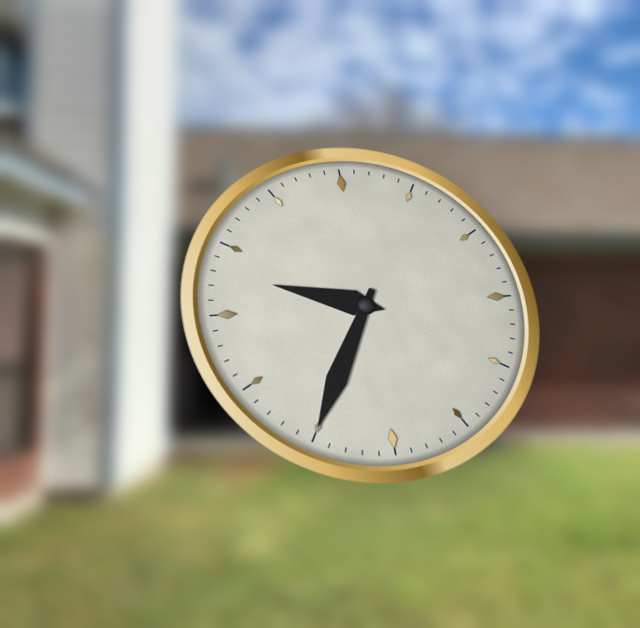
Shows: **9:35**
